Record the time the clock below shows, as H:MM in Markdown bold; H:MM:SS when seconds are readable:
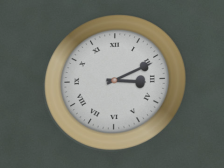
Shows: **3:11**
